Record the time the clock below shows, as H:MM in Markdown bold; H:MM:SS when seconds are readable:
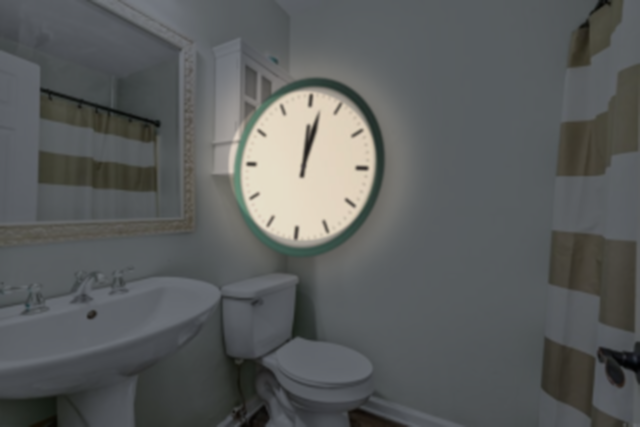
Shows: **12:02**
